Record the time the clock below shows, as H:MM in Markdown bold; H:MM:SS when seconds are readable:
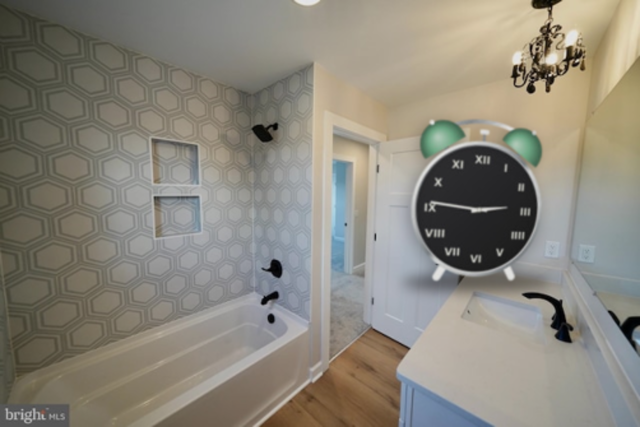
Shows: **2:46**
